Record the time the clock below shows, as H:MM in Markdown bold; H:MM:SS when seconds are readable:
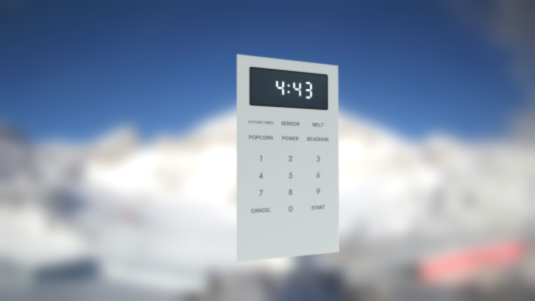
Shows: **4:43**
